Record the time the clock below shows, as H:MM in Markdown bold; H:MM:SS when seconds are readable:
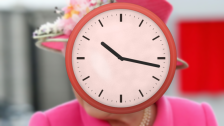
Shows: **10:17**
